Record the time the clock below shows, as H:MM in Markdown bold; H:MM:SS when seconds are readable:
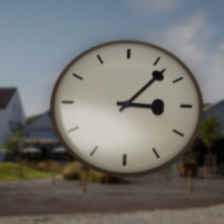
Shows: **3:07**
